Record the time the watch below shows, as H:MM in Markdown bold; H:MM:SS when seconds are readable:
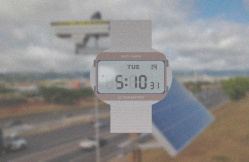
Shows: **5:10:31**
